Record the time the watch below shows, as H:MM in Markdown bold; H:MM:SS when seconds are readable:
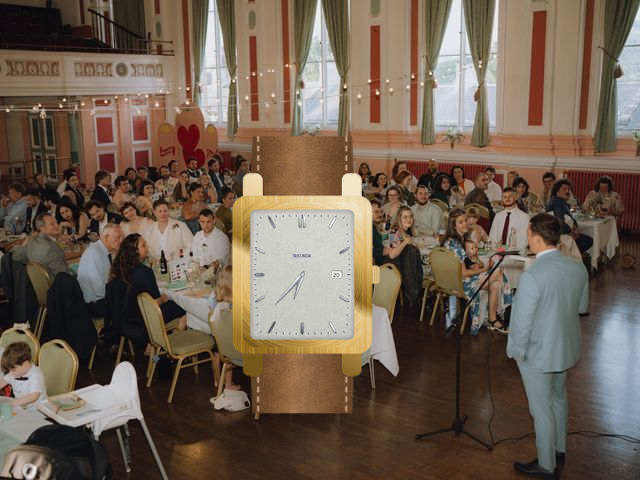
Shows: **6:37**
